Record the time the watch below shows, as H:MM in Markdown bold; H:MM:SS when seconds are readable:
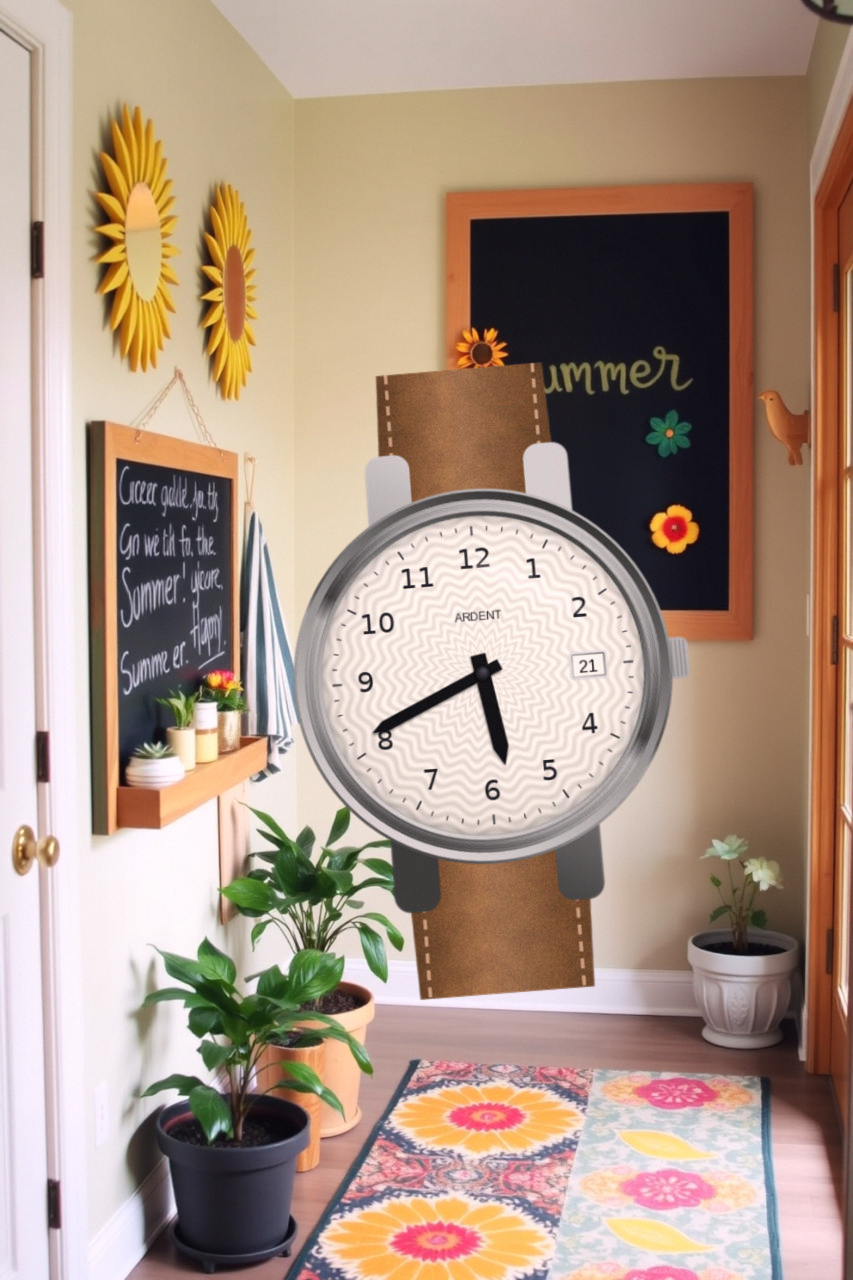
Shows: **5:41**
